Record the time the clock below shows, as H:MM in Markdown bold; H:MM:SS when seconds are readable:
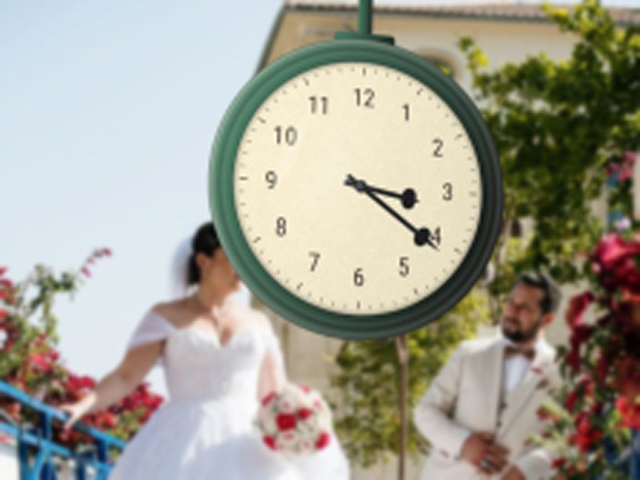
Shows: **3:21**
